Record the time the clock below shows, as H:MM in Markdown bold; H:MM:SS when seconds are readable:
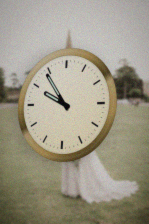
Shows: **9:54**
